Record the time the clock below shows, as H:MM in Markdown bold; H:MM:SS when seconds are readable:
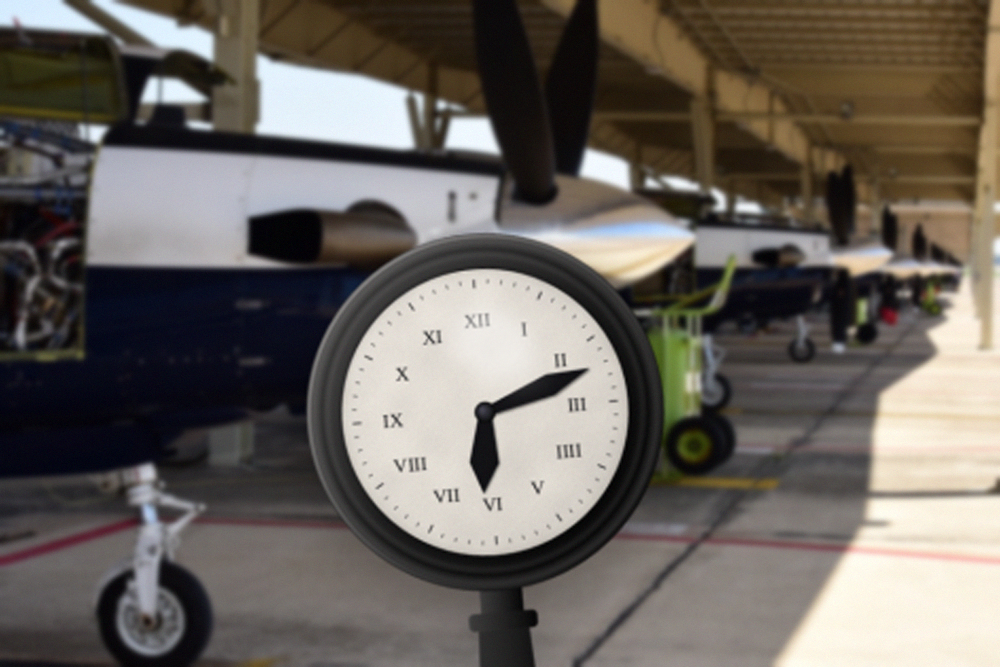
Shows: **6:12**
